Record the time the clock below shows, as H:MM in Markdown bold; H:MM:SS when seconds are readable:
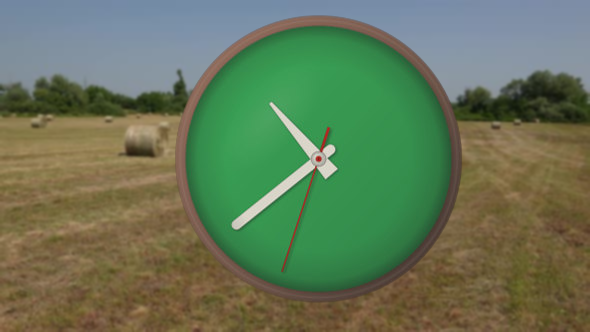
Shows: **10:38:33**
